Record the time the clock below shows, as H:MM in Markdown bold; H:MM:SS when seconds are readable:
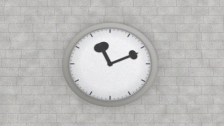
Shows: **11:11**
